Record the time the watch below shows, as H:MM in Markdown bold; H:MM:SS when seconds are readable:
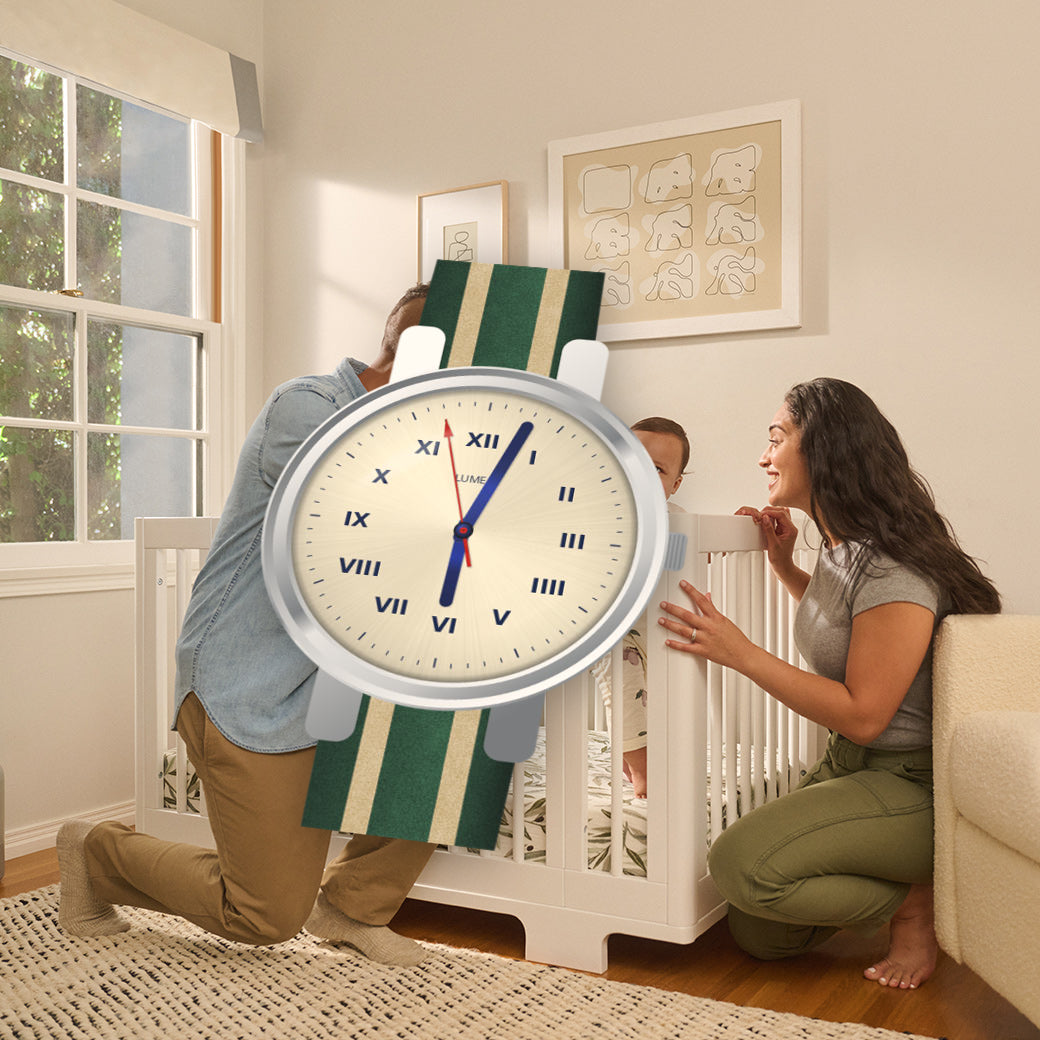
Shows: **6:02:57**
